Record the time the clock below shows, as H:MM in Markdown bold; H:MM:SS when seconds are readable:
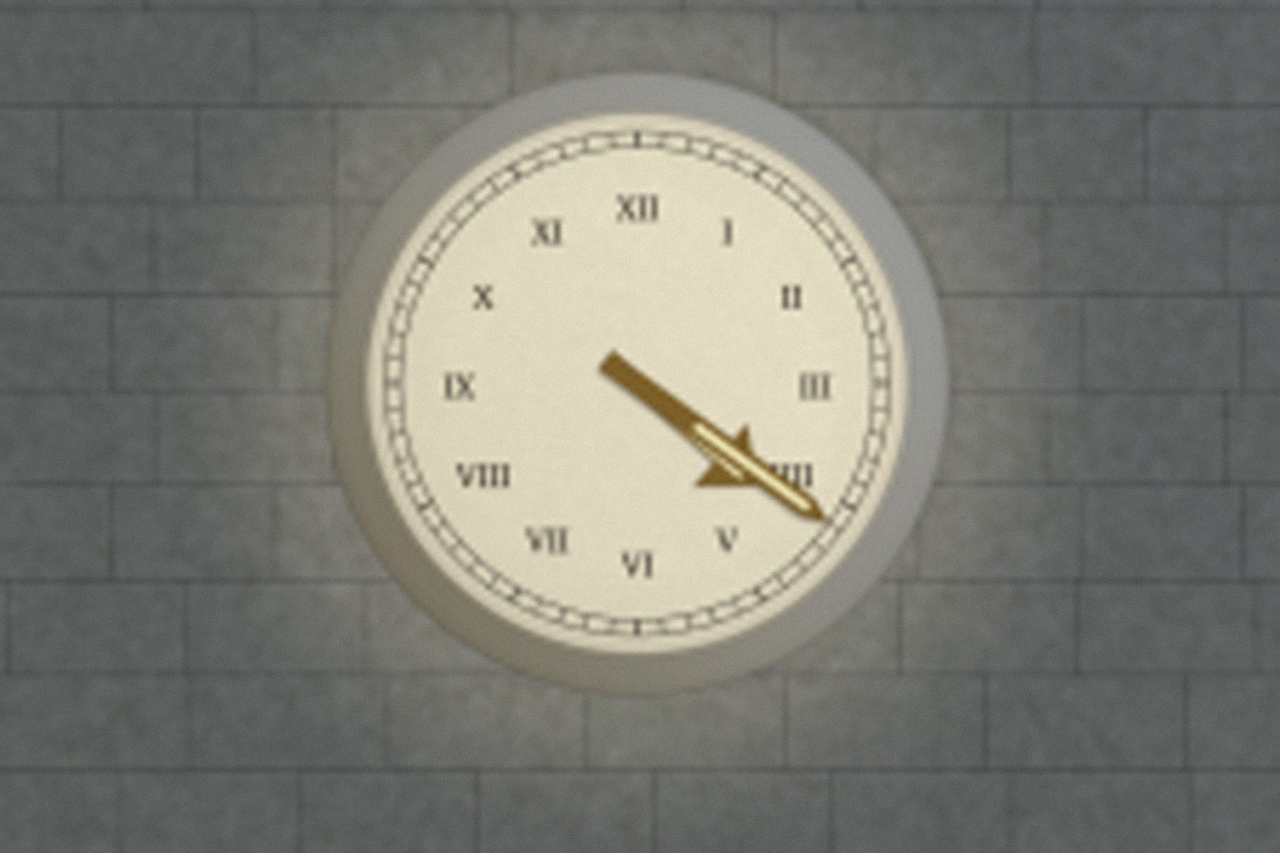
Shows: **4:21**
